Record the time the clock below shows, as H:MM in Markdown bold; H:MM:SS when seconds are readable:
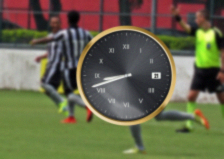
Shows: **8:42**
